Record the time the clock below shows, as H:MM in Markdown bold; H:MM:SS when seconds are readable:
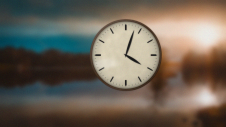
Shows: **4:03**
